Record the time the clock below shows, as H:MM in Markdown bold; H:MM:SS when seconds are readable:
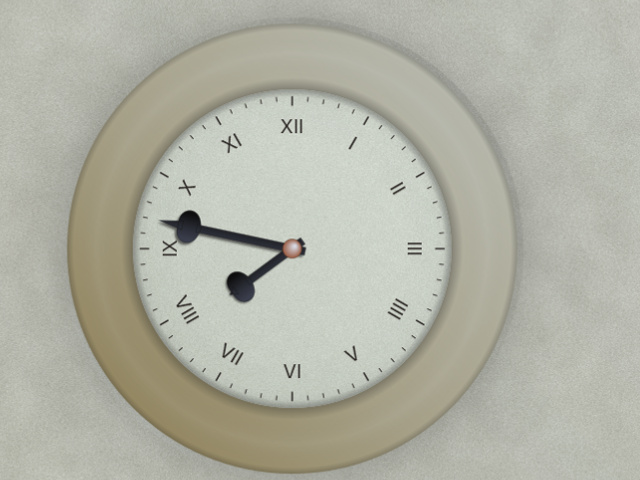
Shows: **7:47**
